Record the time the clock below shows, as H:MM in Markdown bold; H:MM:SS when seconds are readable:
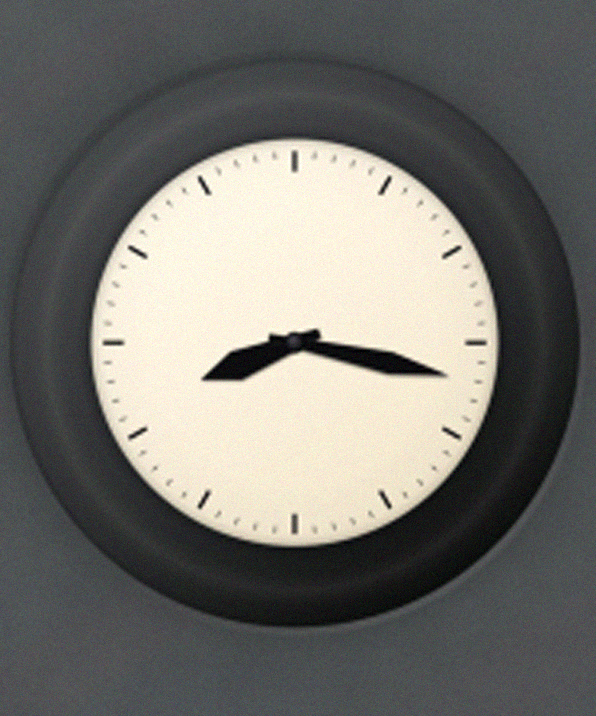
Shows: **8:17**
